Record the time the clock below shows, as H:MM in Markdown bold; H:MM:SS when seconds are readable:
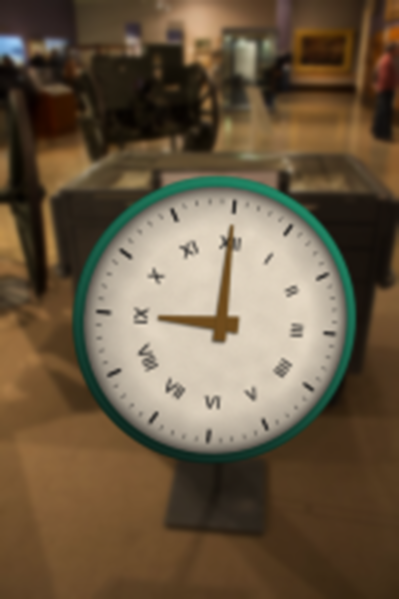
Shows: **9:00**
